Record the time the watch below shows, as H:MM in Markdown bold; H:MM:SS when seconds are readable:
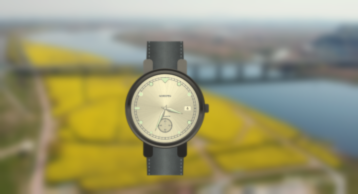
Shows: **3:34**
